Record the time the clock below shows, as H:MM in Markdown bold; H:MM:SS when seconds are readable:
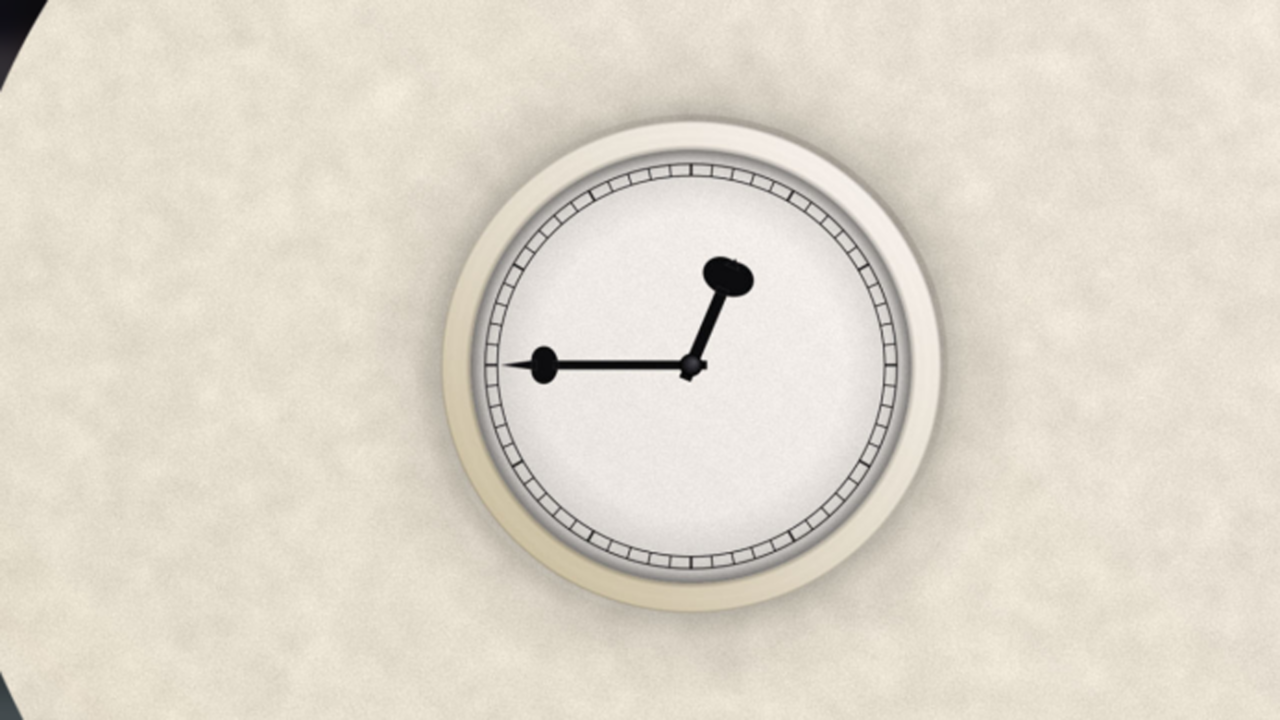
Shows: **12:45**
